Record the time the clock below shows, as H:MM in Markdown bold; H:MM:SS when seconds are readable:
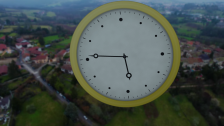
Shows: **5:46**
